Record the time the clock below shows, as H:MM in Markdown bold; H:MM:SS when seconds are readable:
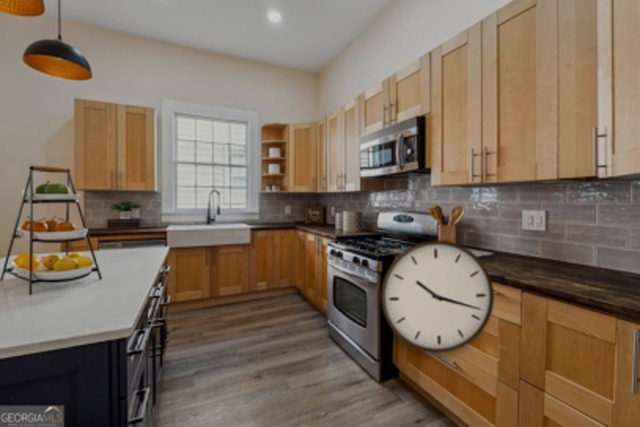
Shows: **10:18**
